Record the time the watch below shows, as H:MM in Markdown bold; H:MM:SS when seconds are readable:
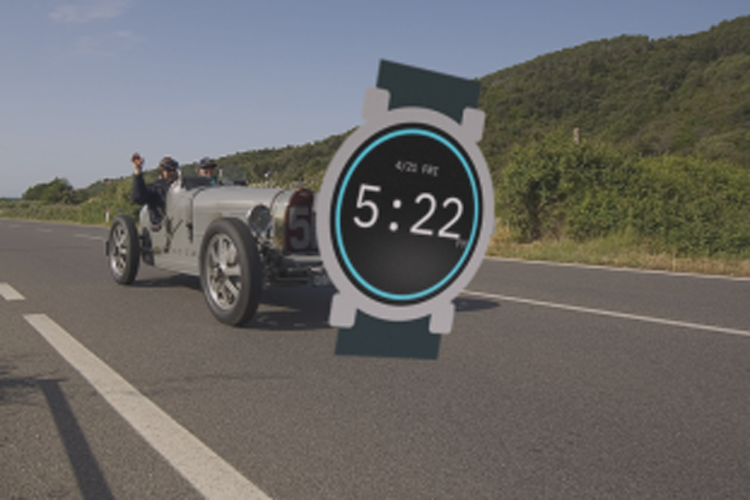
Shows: **5:22**
